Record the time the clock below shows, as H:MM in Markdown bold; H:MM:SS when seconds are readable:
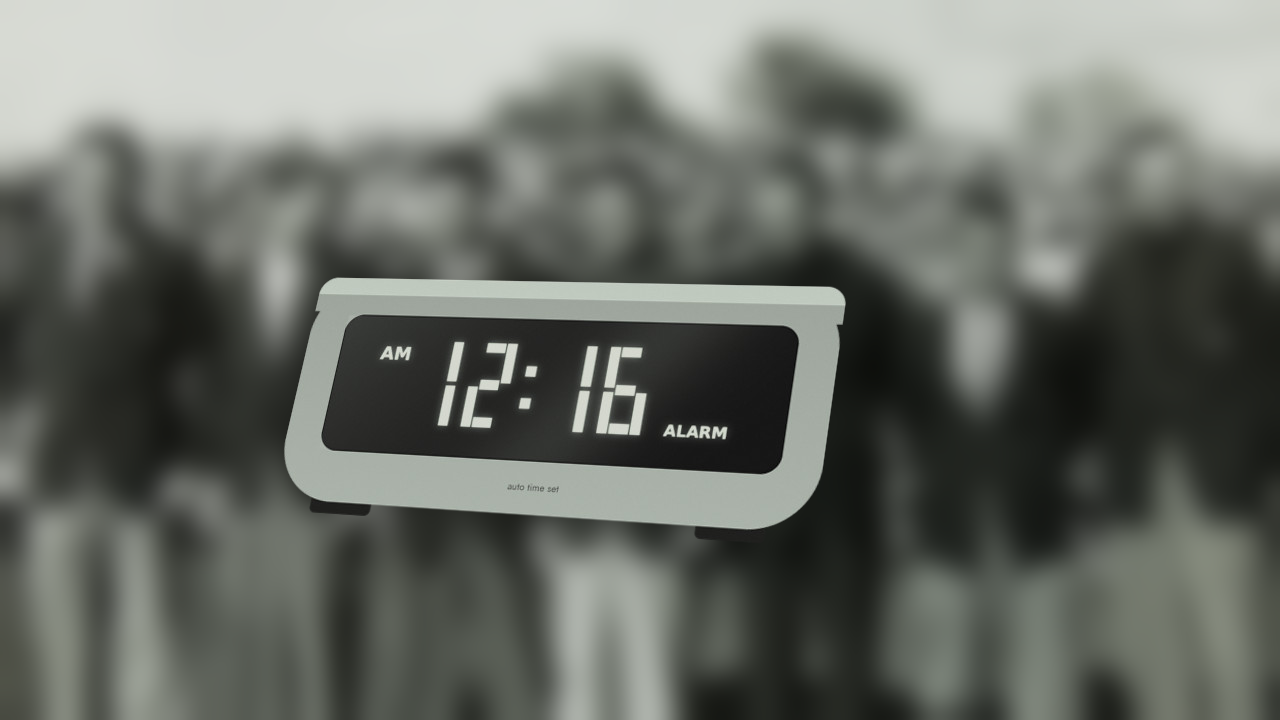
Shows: **12:16**
